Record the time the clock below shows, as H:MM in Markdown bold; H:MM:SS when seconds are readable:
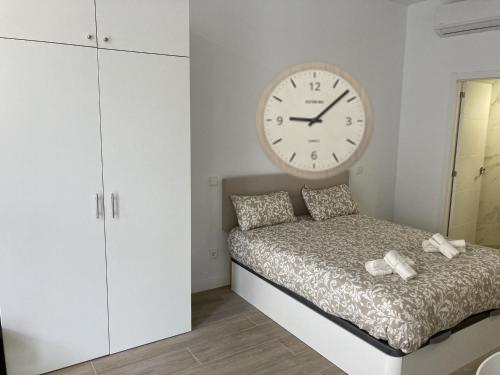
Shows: **9:08**
